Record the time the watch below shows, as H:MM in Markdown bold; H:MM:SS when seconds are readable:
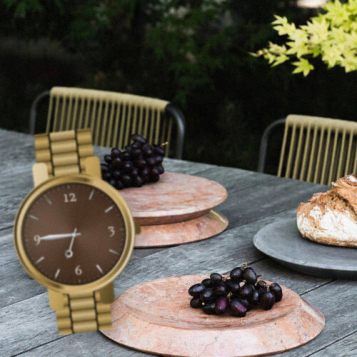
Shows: **6:45**
